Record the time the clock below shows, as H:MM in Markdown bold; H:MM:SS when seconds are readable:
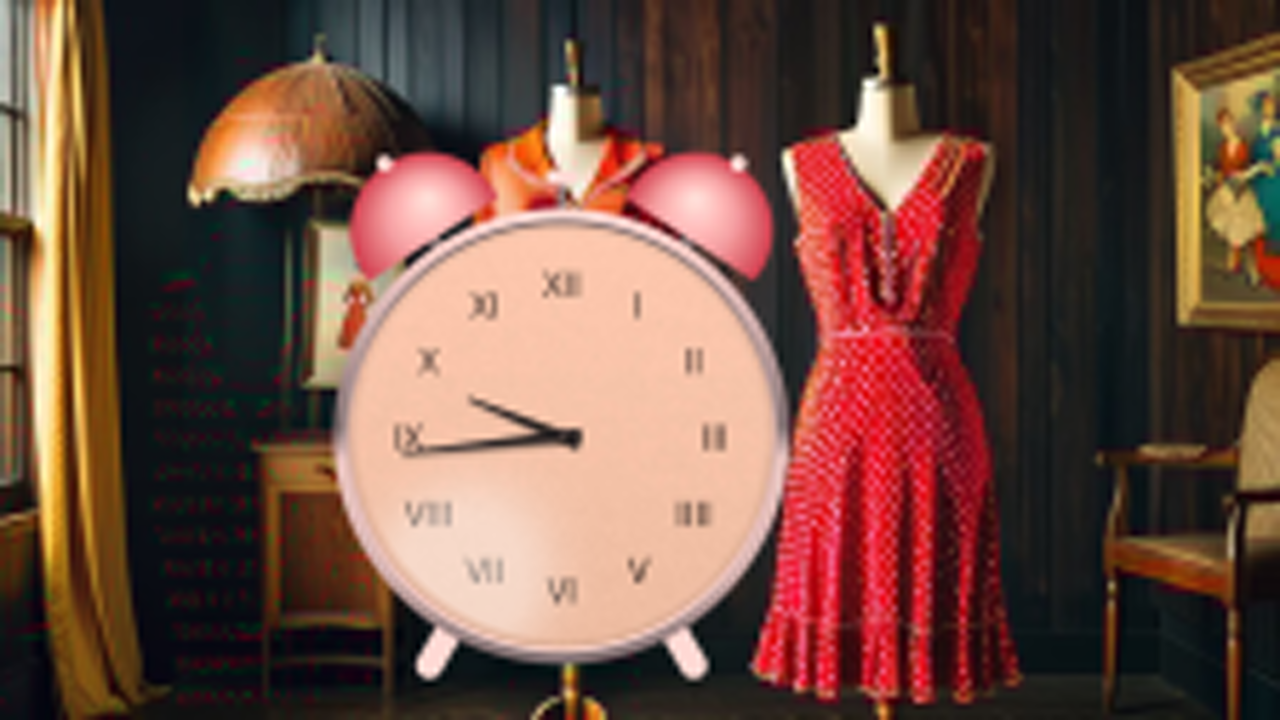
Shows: **9:44**
